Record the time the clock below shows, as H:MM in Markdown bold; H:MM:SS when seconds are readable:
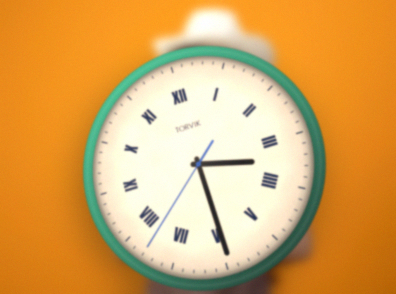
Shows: **3:29:38**
